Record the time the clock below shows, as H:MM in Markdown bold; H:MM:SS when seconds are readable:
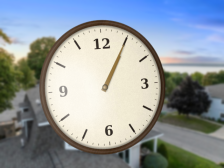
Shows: **1:05**
